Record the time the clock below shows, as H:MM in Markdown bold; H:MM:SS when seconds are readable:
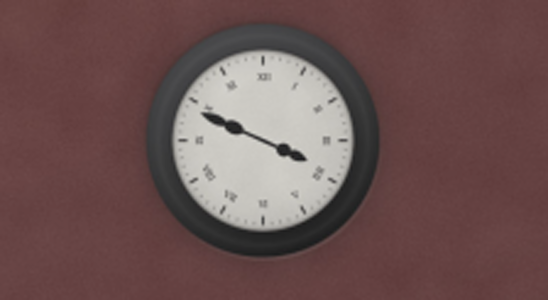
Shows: **3:49**
